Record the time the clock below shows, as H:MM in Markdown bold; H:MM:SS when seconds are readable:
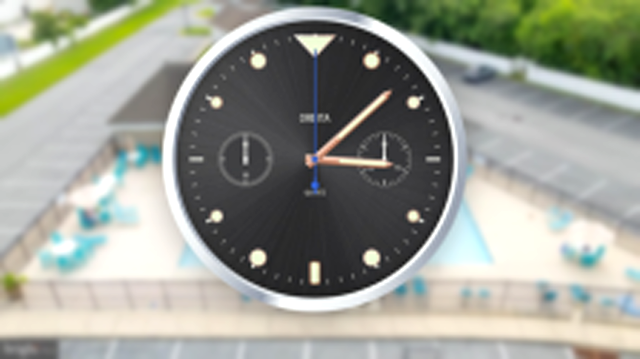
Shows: **3:08**
